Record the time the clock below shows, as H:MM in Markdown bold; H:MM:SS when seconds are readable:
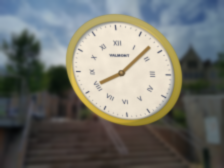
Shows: **8:08**
